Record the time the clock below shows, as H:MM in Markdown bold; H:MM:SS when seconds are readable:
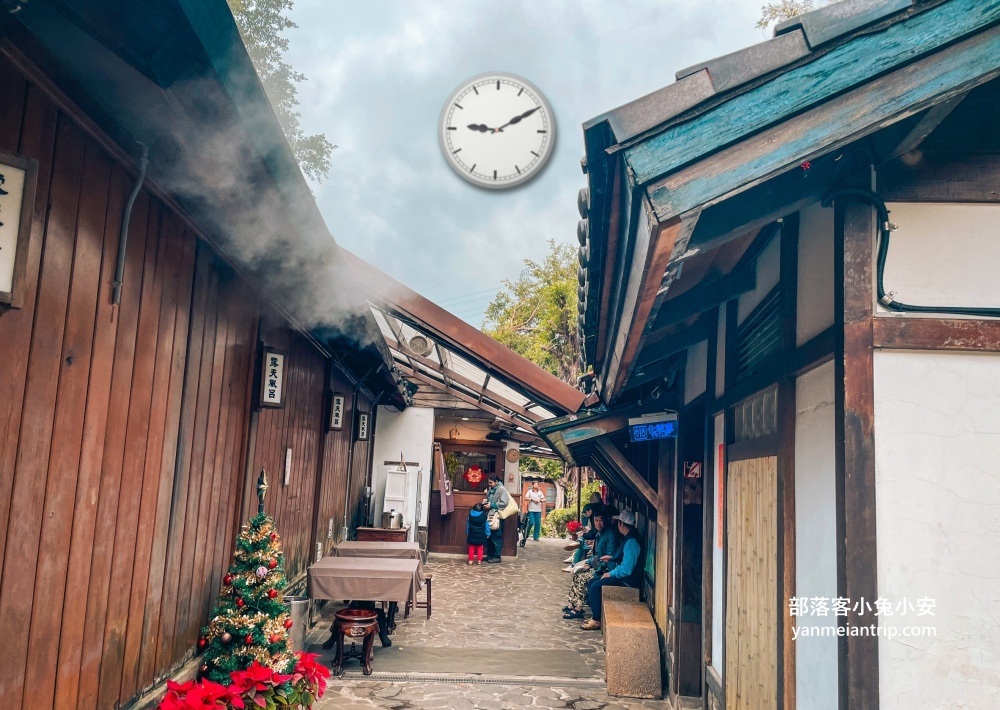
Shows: **9:10**
